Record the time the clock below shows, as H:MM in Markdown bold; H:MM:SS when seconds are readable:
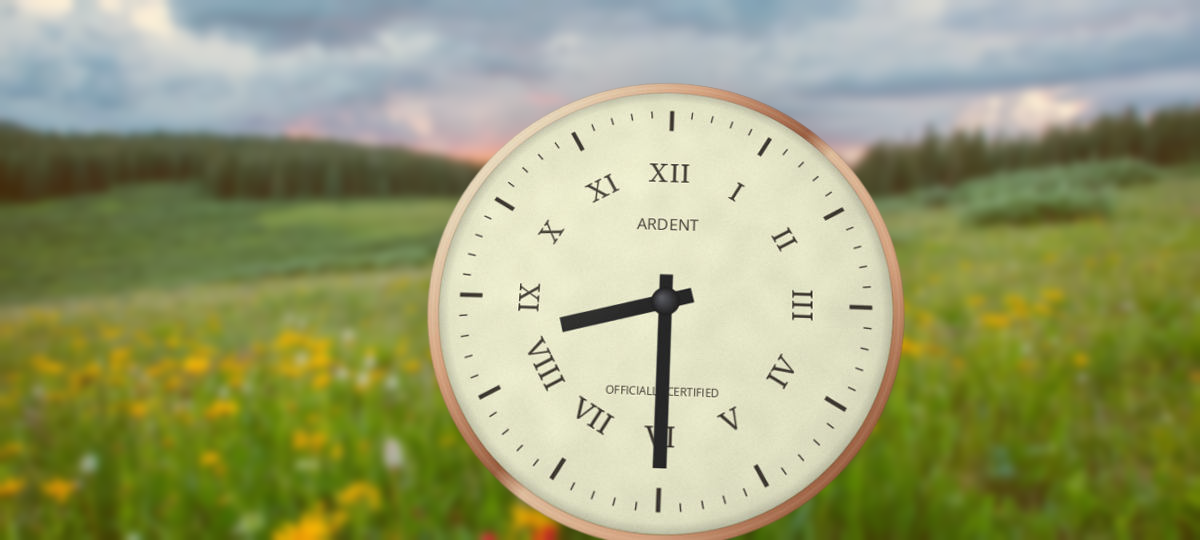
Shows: **8:30**
